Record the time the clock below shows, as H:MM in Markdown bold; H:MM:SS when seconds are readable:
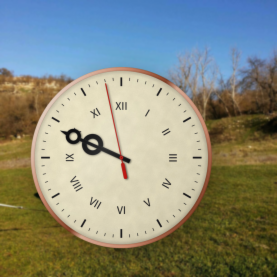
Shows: **9:48:58**
